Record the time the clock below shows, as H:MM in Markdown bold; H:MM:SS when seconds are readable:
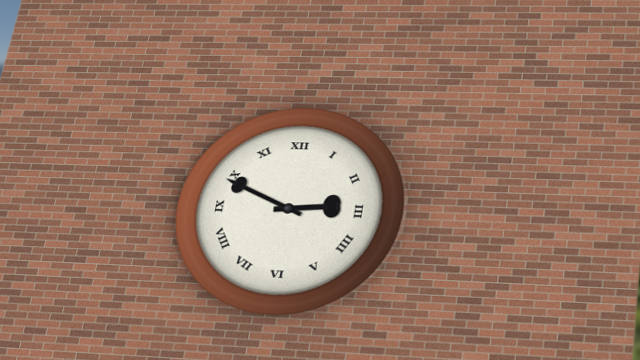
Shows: **2:49**
